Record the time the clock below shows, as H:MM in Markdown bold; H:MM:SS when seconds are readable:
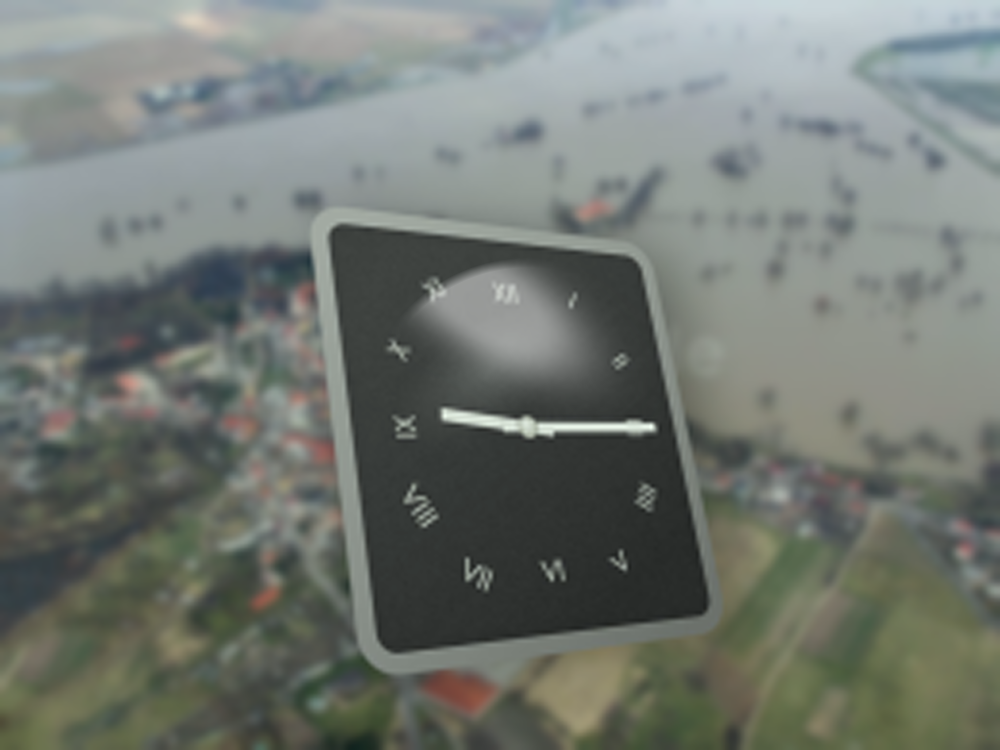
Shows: **9:15**
